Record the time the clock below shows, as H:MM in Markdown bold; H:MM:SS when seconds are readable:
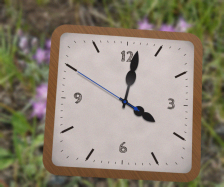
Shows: **4:01:50**
